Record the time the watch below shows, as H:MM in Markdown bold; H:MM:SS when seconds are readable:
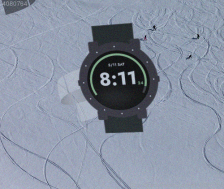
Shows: **8:11**
